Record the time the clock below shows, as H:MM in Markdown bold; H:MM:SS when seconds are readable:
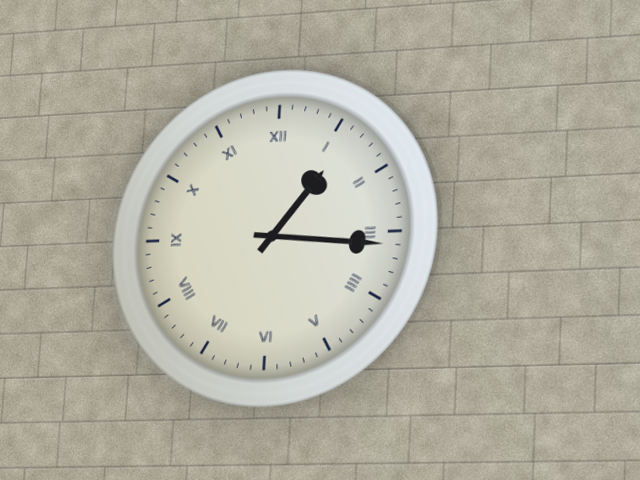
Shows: **1:16**
